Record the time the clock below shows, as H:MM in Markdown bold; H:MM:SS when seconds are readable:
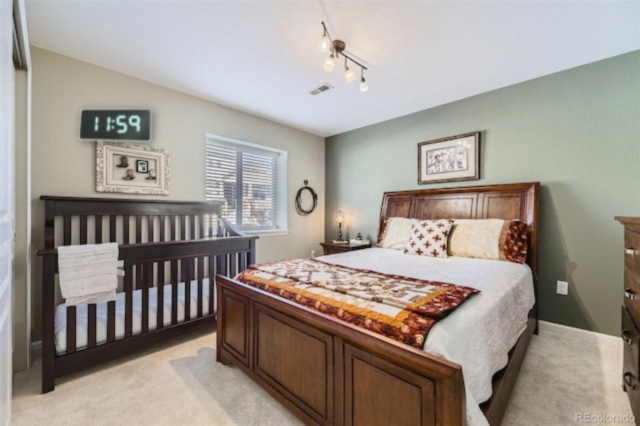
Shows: **11:59**
